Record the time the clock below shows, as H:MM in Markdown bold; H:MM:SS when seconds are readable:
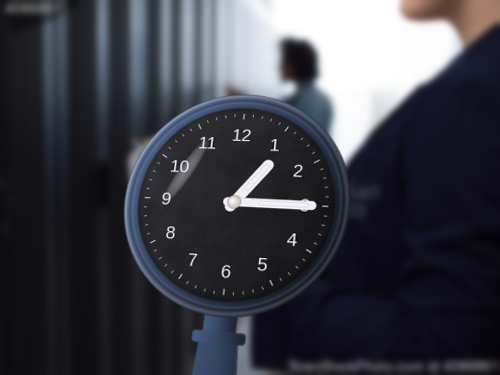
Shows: **1:15**
